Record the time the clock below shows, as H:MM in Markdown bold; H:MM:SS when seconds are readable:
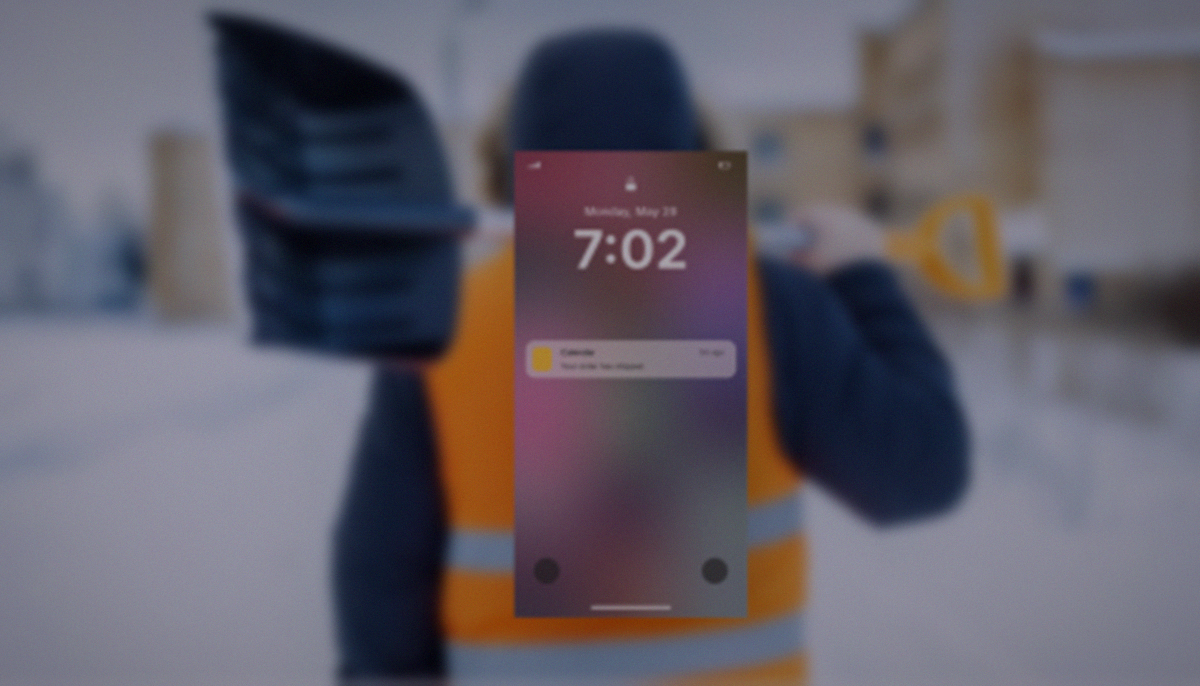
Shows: **7:02**
